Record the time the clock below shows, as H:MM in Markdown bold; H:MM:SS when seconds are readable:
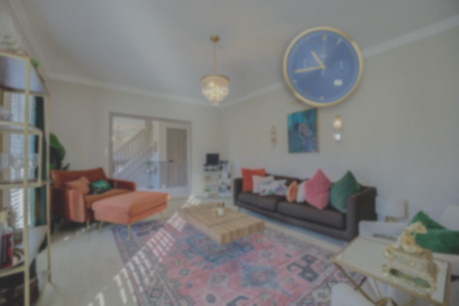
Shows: **10:43**
